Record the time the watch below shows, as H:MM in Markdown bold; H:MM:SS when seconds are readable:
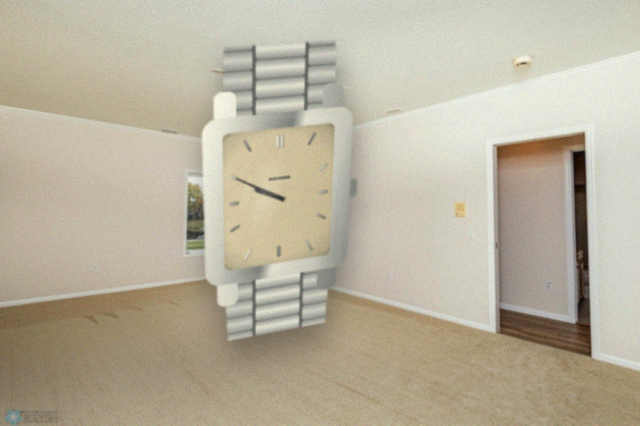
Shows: **9:50**
